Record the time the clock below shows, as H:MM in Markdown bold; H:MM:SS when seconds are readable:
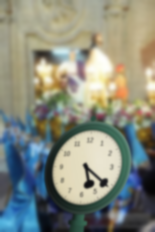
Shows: **5:21**
